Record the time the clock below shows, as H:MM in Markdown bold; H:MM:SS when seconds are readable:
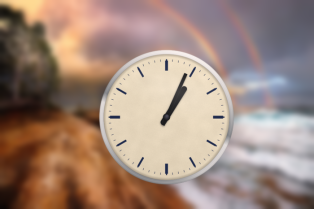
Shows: **1:04**
